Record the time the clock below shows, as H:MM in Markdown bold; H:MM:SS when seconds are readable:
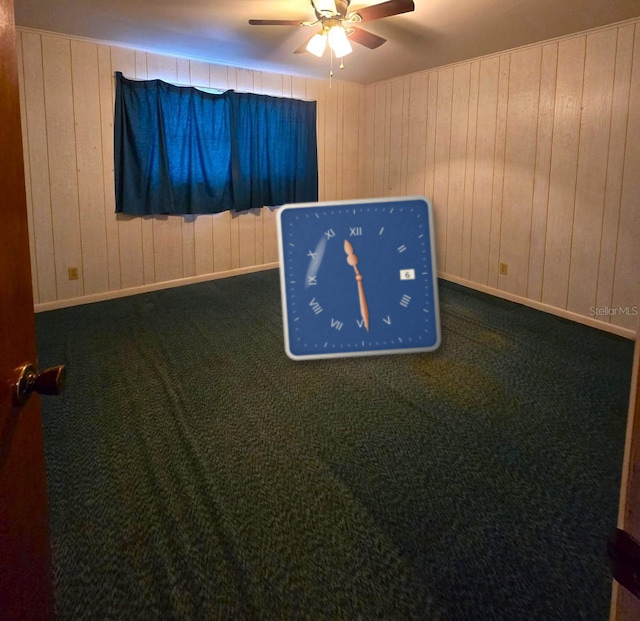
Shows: **11:29**
